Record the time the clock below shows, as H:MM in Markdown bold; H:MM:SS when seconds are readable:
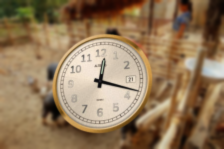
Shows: **12:18**
